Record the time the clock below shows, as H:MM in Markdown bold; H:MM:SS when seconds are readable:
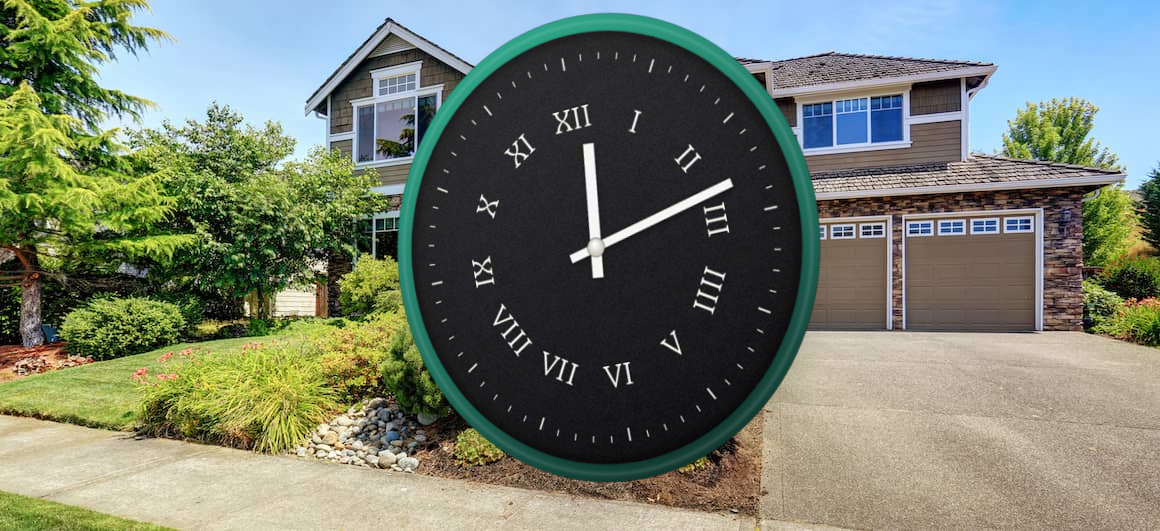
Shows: **12:13**
